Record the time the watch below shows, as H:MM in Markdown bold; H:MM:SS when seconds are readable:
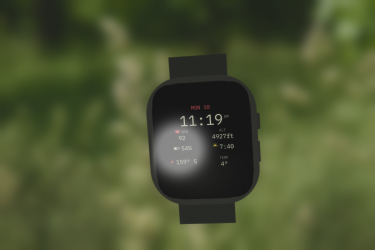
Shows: **11:19**
